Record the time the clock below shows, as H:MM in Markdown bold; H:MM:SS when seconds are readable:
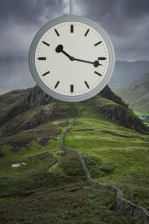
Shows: **10:17**
